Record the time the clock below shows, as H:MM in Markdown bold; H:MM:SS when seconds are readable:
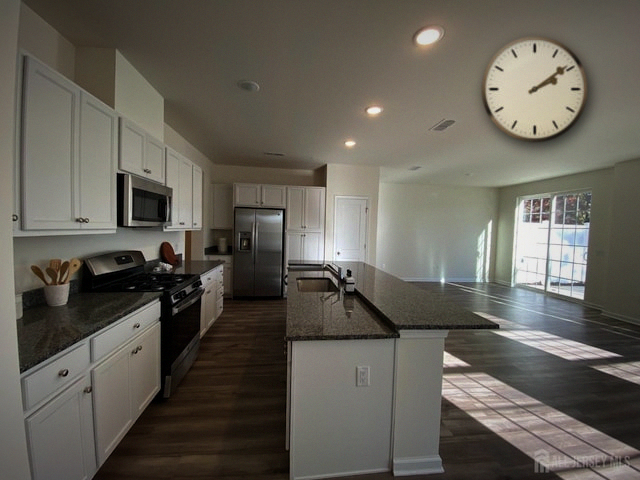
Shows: **2:09**
